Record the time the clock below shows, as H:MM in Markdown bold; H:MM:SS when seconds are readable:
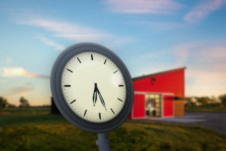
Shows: **6:27**
